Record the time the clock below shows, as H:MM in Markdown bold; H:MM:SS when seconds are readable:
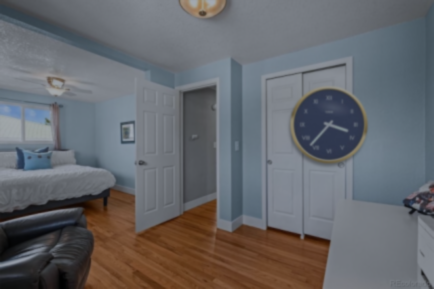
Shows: **3:37**
